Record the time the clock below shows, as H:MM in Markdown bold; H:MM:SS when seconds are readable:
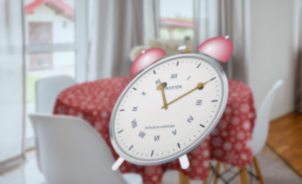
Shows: **11:10**
